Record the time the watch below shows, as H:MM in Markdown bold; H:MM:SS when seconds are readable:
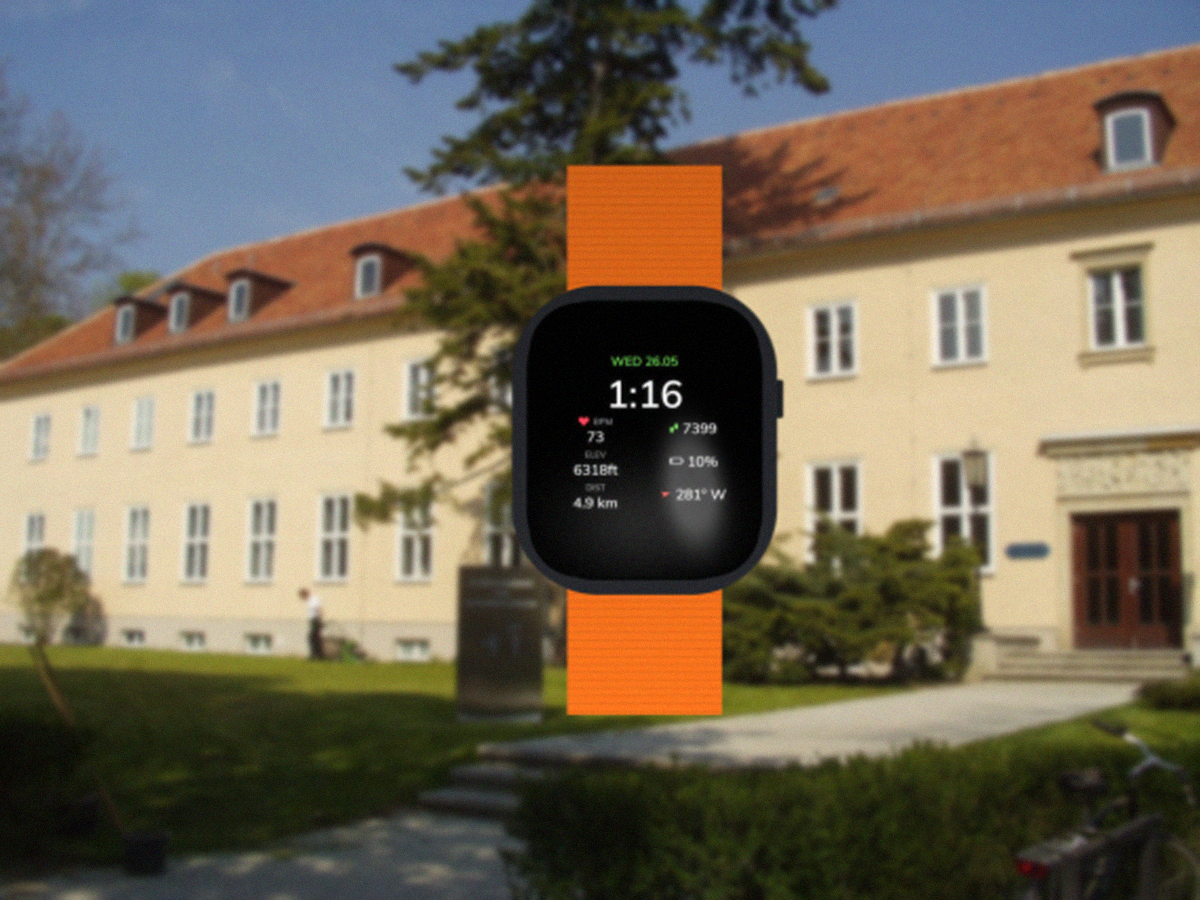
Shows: **1:16**
